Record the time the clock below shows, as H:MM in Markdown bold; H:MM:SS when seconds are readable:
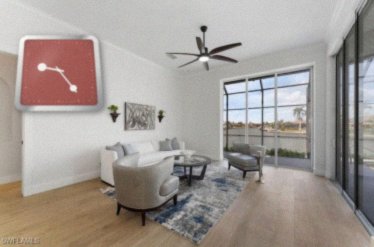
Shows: **9:24**
